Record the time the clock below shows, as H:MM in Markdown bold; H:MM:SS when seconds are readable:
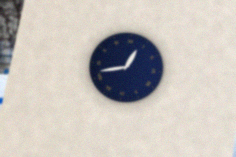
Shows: **12:42**
